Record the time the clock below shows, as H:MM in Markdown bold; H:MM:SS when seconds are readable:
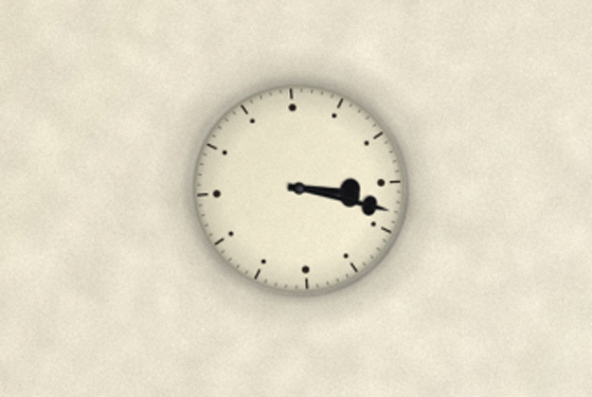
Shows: **3:18**
